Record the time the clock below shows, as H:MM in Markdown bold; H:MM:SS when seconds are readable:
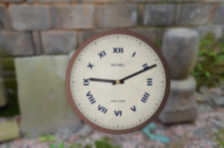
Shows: **9:11**
